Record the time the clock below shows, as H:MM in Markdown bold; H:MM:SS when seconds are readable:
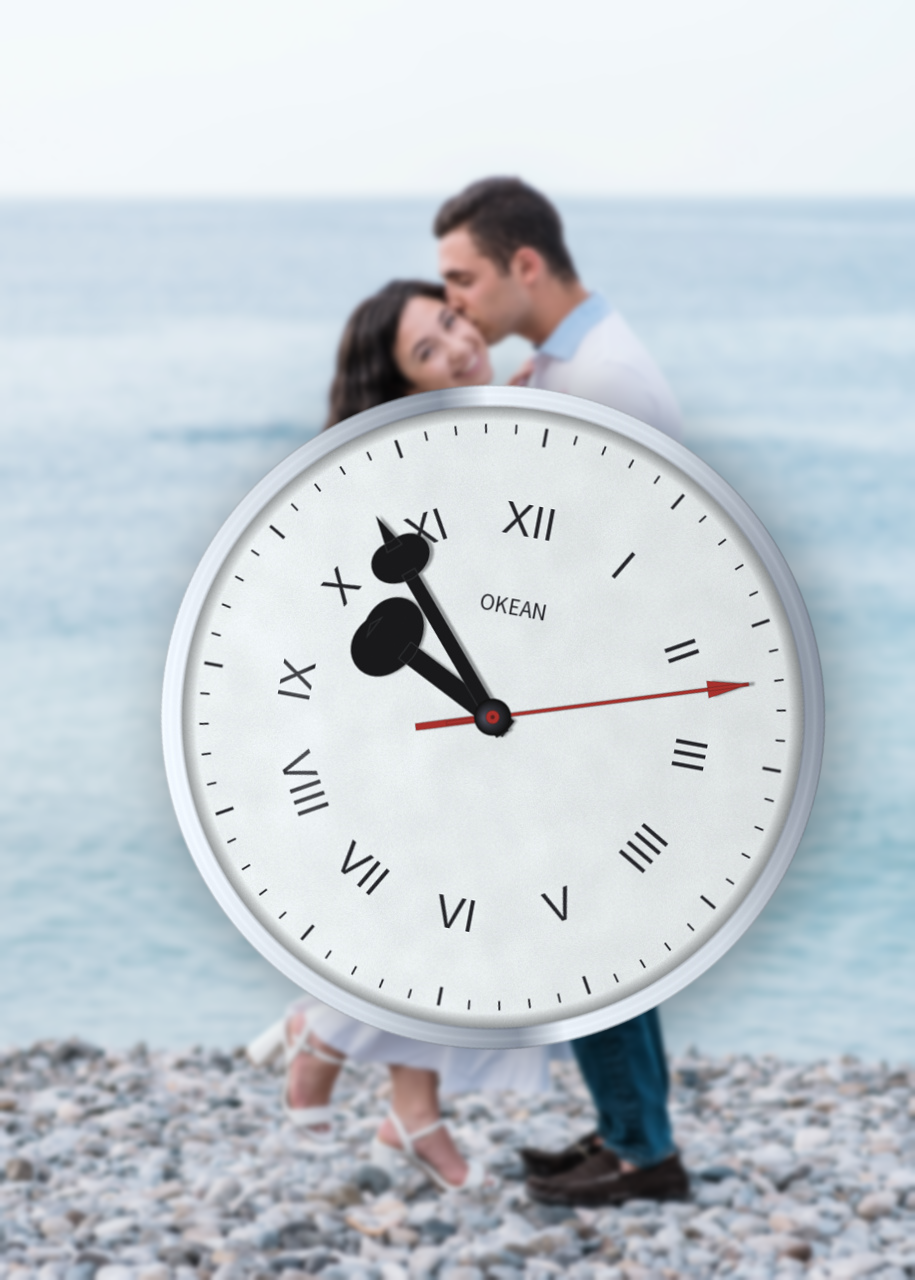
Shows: **9:53:12**
